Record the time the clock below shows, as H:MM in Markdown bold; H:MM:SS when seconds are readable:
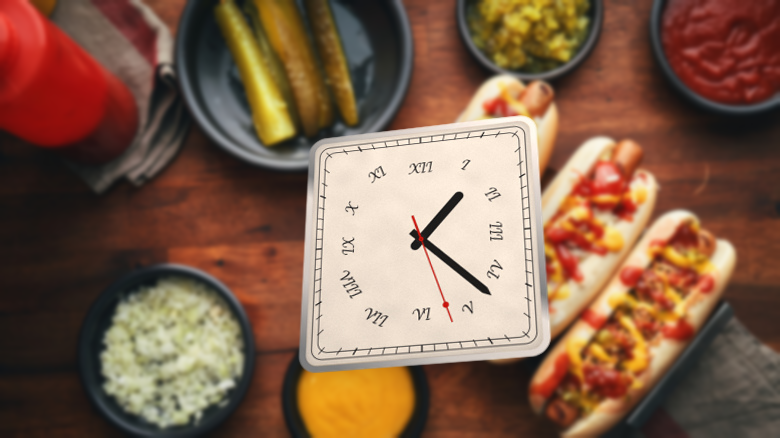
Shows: **1:22:27**
